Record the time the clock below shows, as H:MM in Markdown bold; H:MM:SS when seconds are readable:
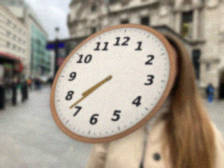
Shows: **7:37**
